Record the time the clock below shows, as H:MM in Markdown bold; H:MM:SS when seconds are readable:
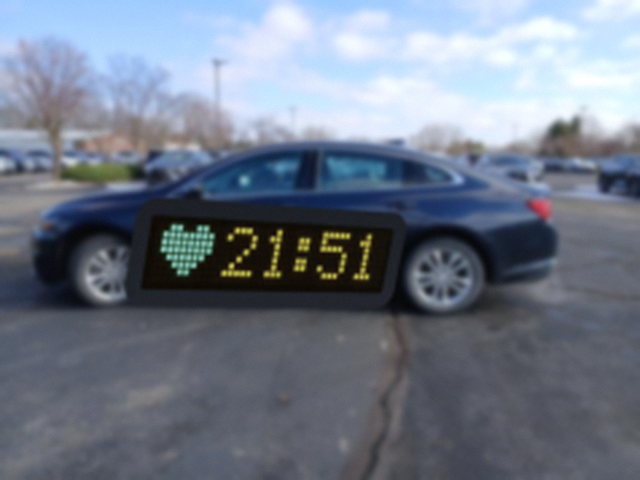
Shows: **21:51**
